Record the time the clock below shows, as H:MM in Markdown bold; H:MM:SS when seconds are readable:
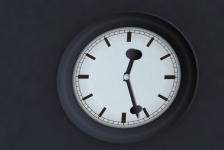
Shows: **12:27**
